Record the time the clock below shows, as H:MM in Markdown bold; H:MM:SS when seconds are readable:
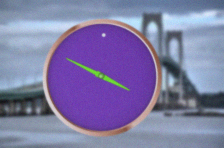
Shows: **3:49**
